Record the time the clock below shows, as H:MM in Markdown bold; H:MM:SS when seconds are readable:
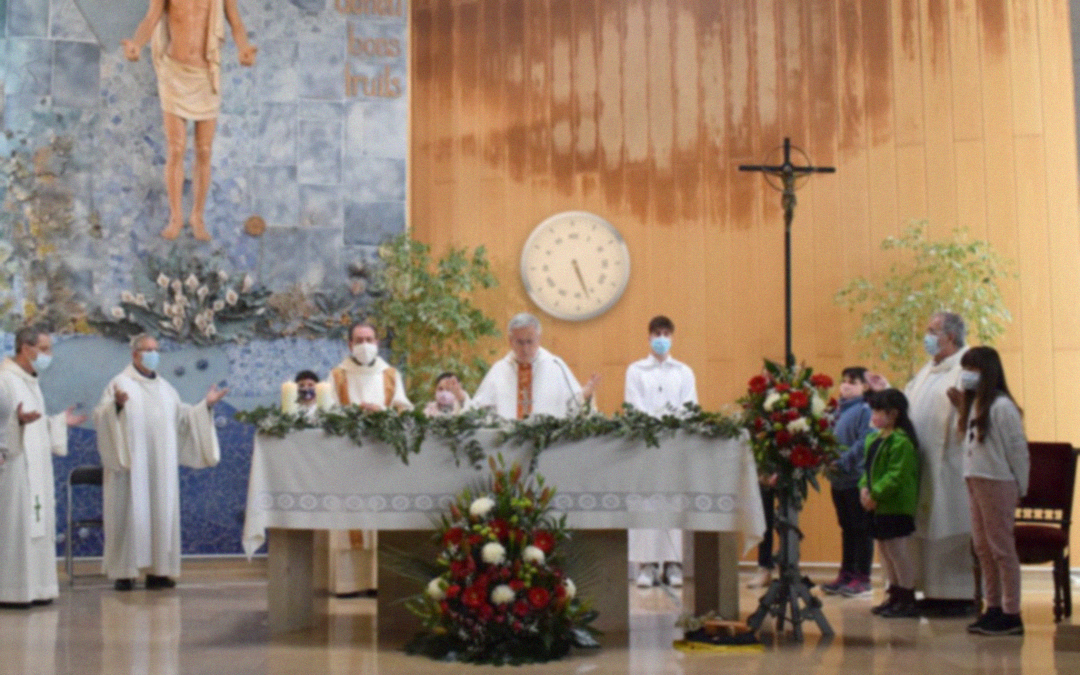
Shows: **5:27**
